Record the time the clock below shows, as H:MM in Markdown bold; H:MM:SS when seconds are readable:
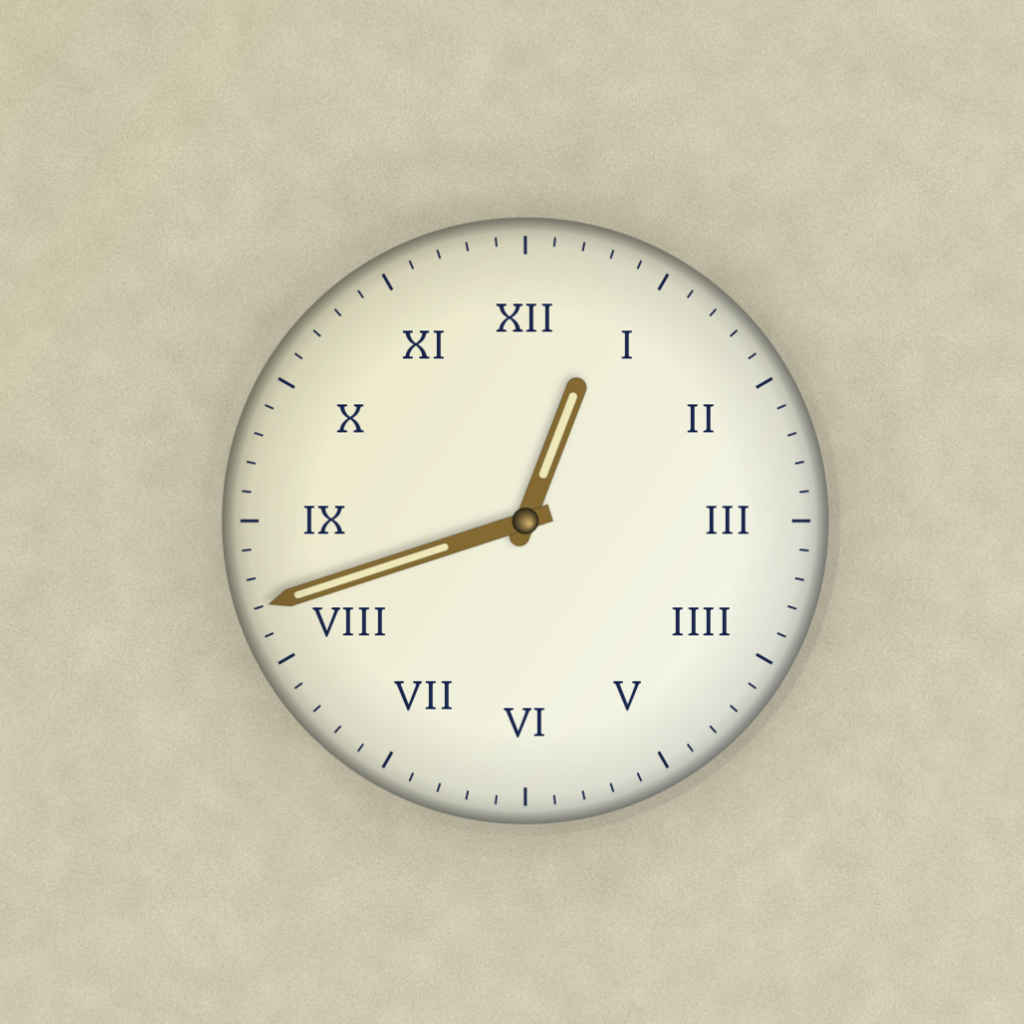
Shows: **12:42**
